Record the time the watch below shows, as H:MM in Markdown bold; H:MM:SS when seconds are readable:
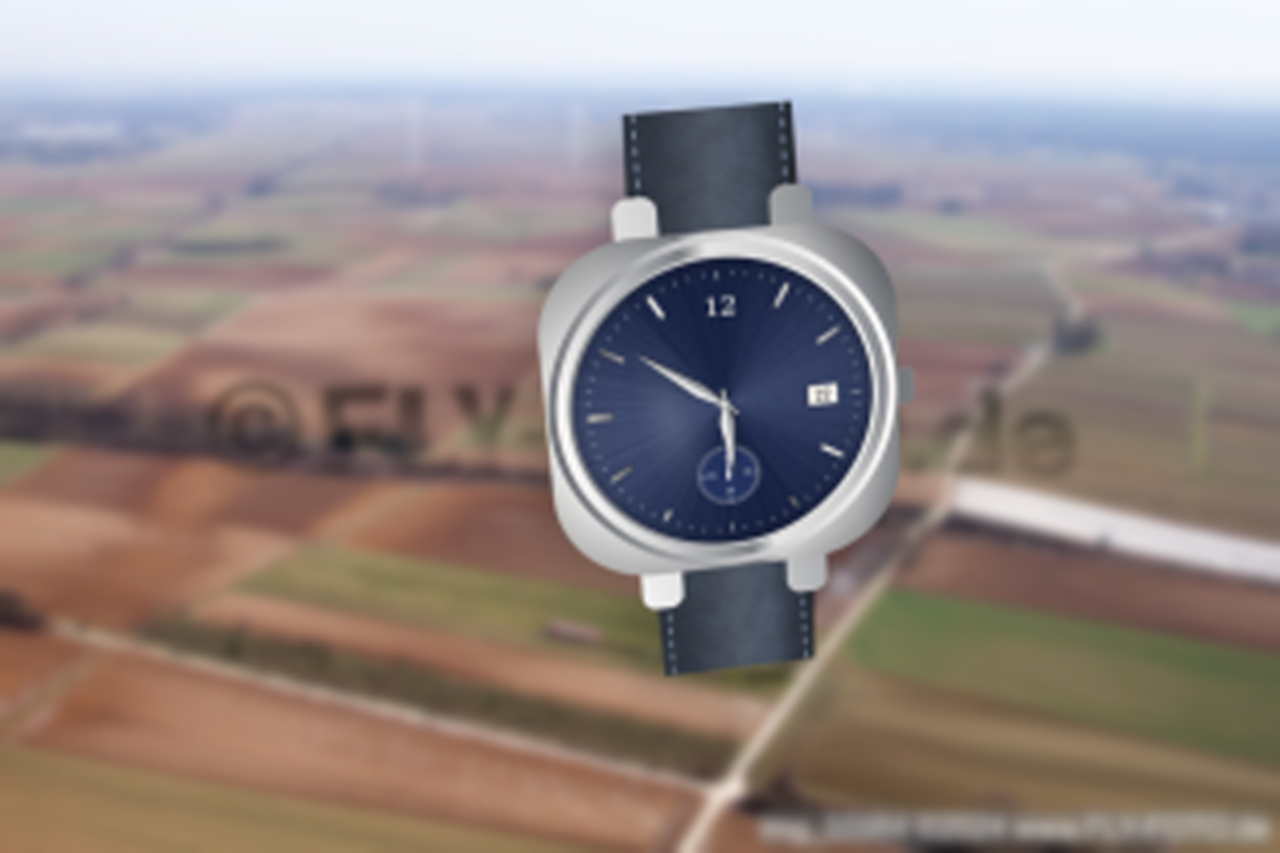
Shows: **5:51**
